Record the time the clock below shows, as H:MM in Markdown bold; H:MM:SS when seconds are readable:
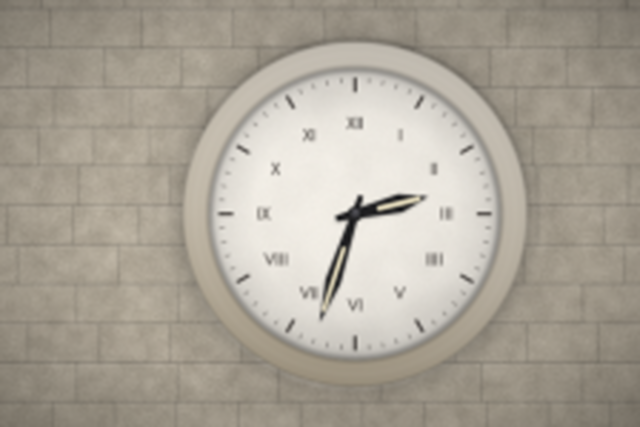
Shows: **2:33**
